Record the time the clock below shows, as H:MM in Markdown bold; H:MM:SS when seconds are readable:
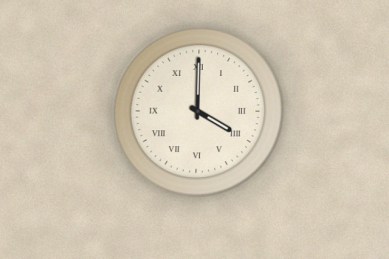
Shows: **4:00**
